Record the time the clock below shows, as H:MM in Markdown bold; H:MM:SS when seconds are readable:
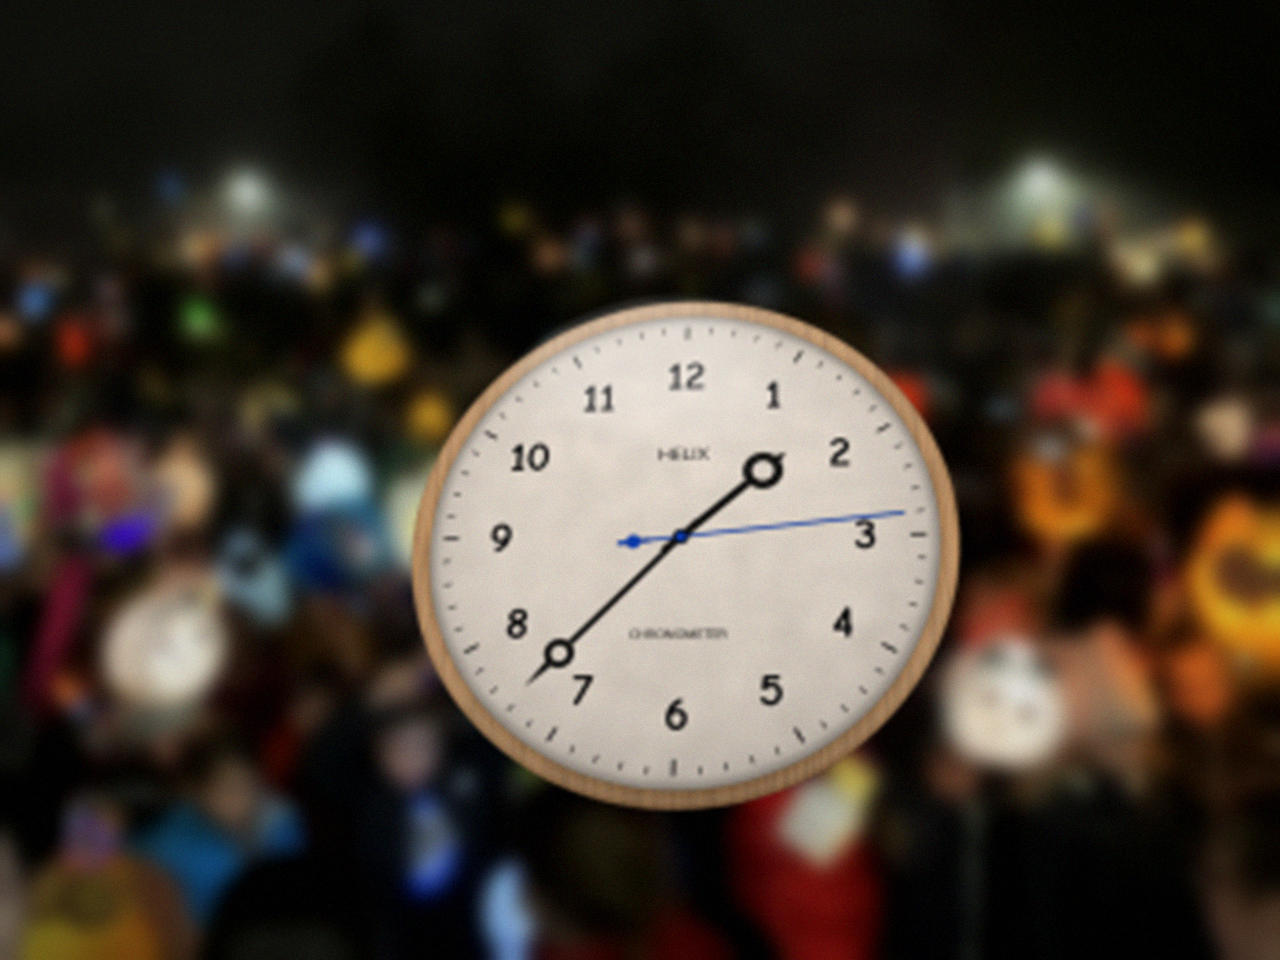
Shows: **1:37:14**
